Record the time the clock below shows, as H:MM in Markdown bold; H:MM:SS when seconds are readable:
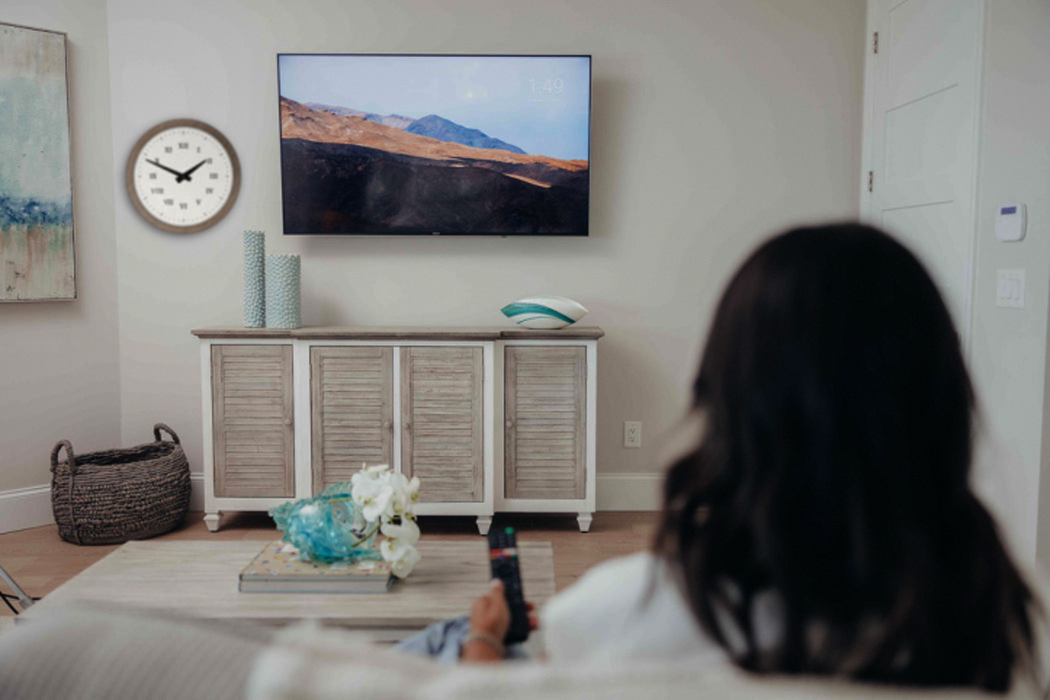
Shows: **1:49**
